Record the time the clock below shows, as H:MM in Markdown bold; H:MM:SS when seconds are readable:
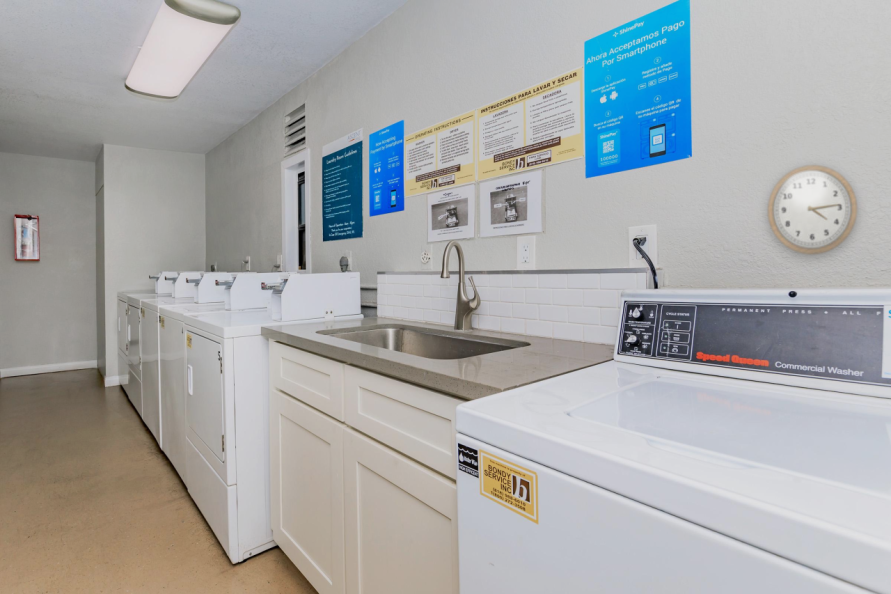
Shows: **4:14**
